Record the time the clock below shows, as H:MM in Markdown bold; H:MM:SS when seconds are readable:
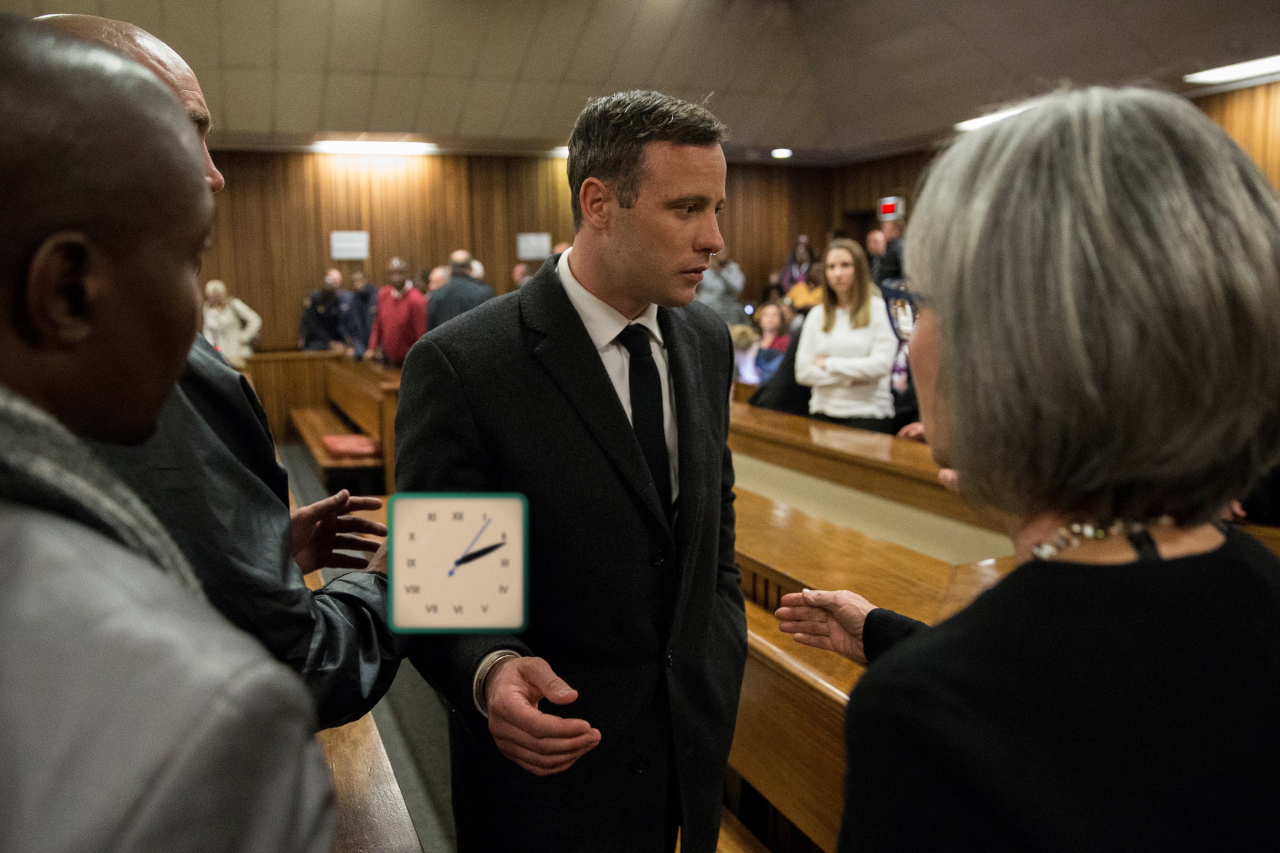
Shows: **2:11:06**
